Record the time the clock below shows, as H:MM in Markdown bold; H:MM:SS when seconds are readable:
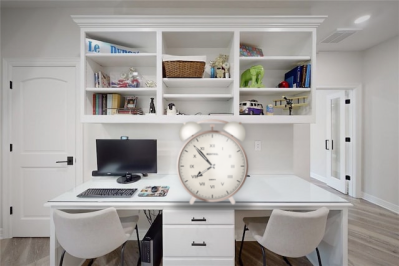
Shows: **7:53**
